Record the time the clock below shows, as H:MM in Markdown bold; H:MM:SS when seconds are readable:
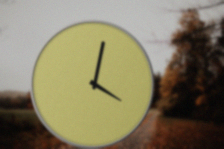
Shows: **4:02**
